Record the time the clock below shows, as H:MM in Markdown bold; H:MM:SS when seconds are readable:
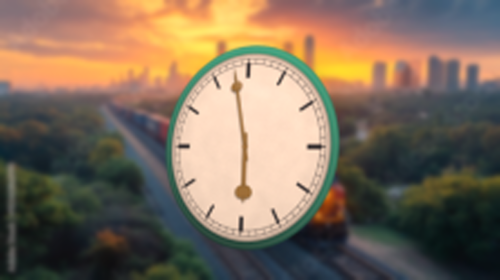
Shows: **5:58**
